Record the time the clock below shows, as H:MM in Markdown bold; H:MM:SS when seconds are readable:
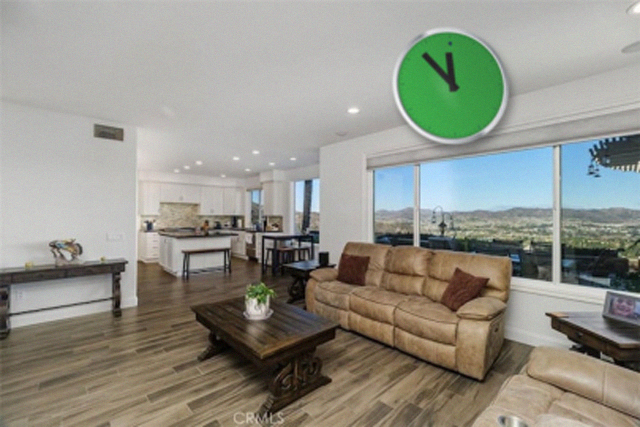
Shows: **11:53**
